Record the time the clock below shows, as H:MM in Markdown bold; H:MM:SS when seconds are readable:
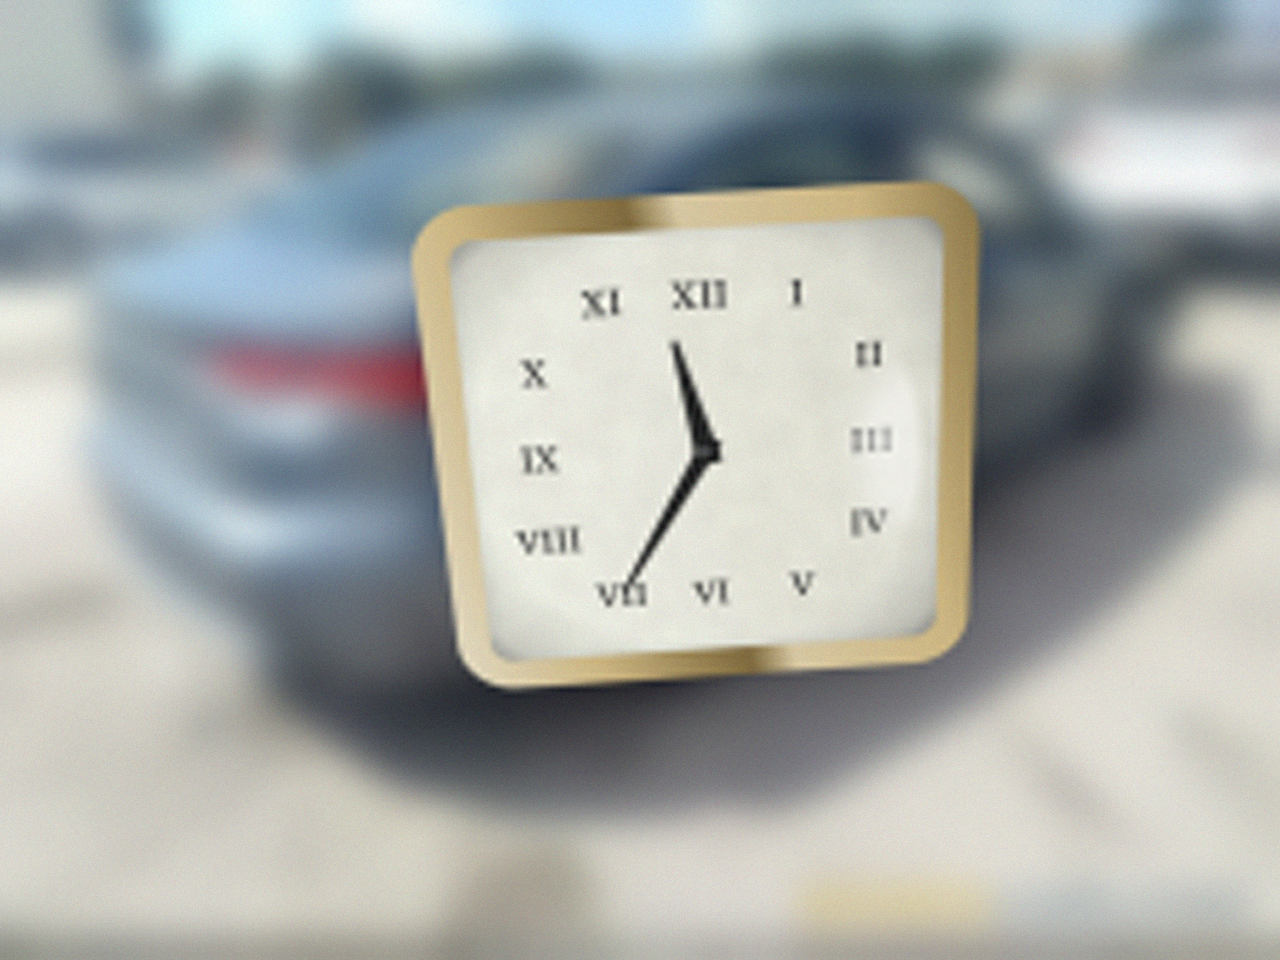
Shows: **11:35**
